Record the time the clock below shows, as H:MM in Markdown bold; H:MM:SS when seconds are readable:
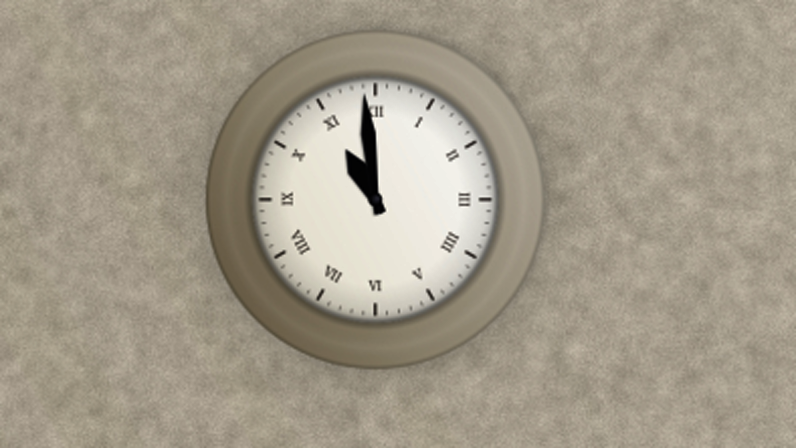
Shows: **10:59**
